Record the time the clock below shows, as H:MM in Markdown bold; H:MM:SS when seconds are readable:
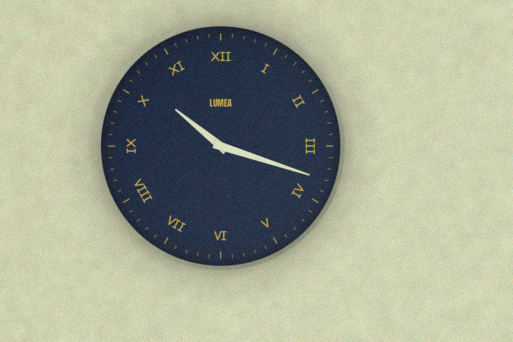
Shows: **10:18**
